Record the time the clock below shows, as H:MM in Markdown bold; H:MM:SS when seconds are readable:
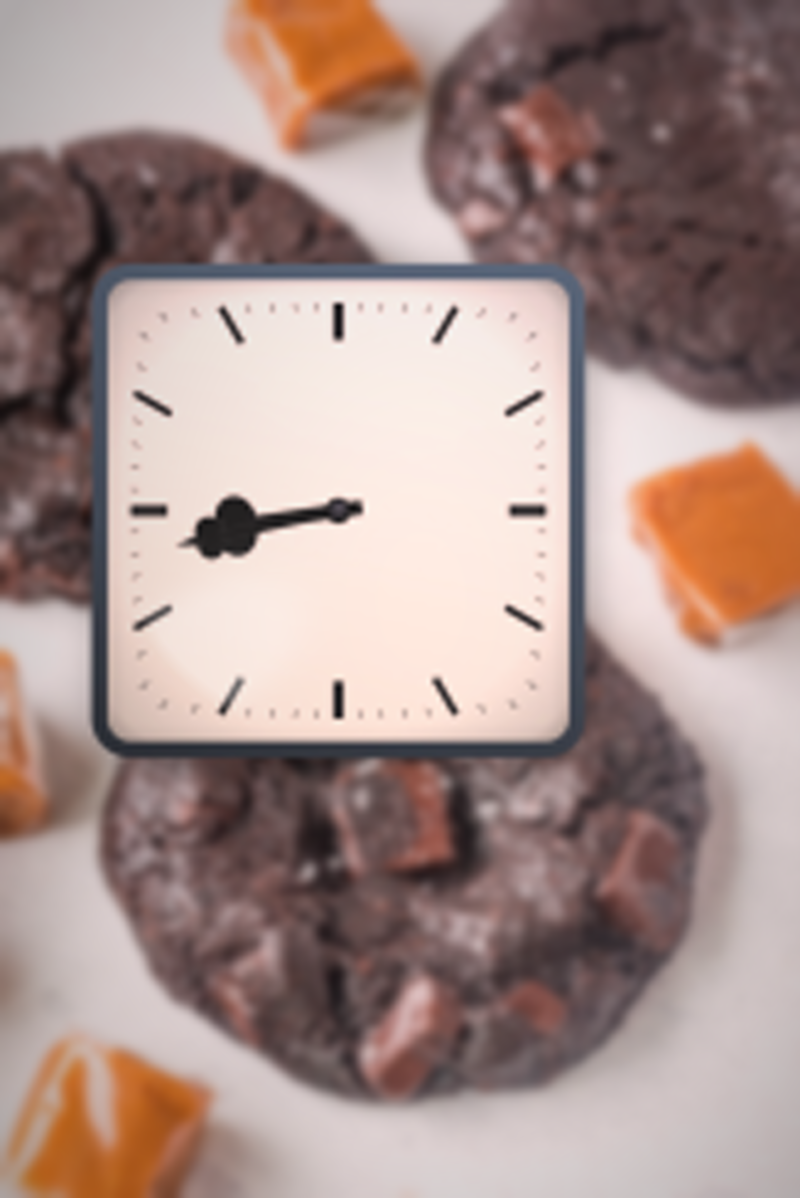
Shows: **8:43**
